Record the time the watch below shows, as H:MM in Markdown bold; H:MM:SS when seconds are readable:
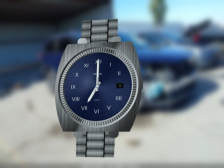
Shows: **7:00**
